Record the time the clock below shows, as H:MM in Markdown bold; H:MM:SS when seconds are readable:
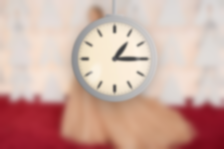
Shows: **1:15**
